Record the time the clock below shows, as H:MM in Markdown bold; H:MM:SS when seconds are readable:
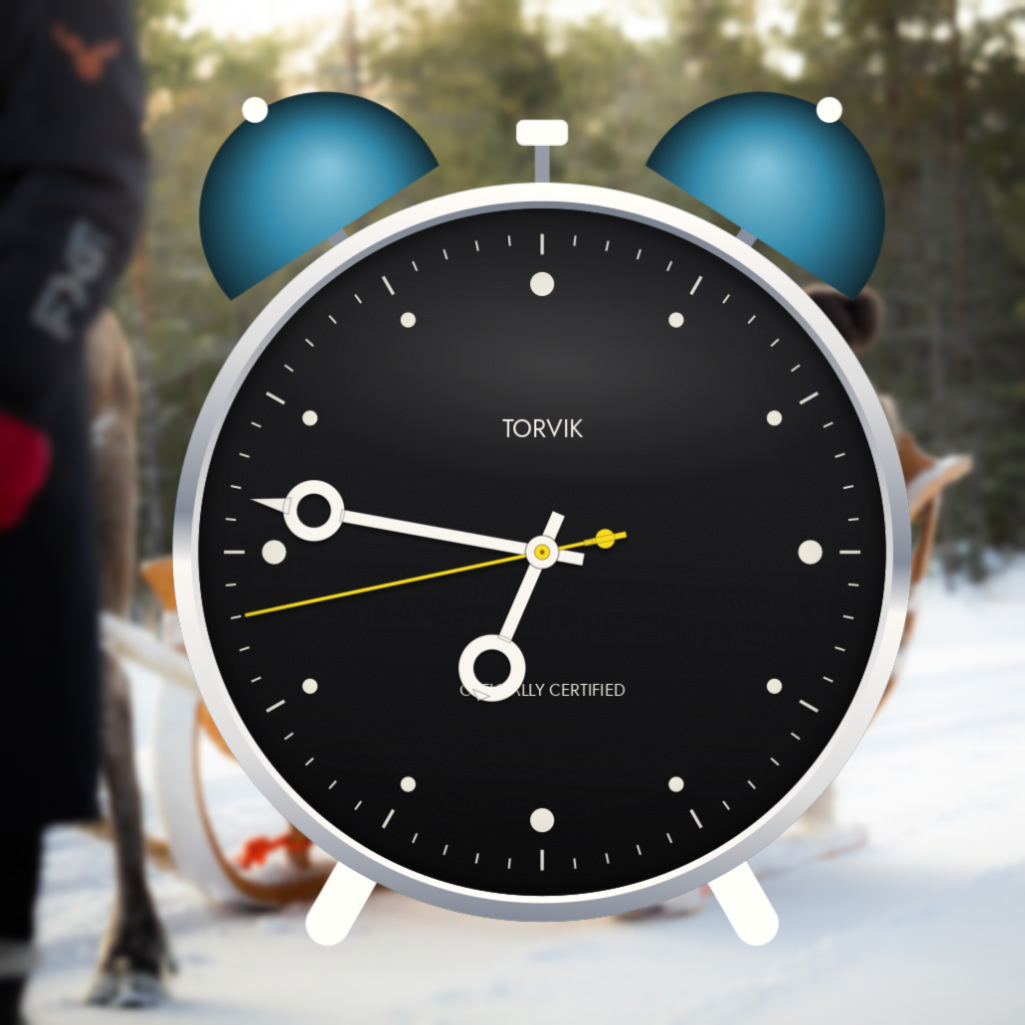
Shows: **6:46:43**
